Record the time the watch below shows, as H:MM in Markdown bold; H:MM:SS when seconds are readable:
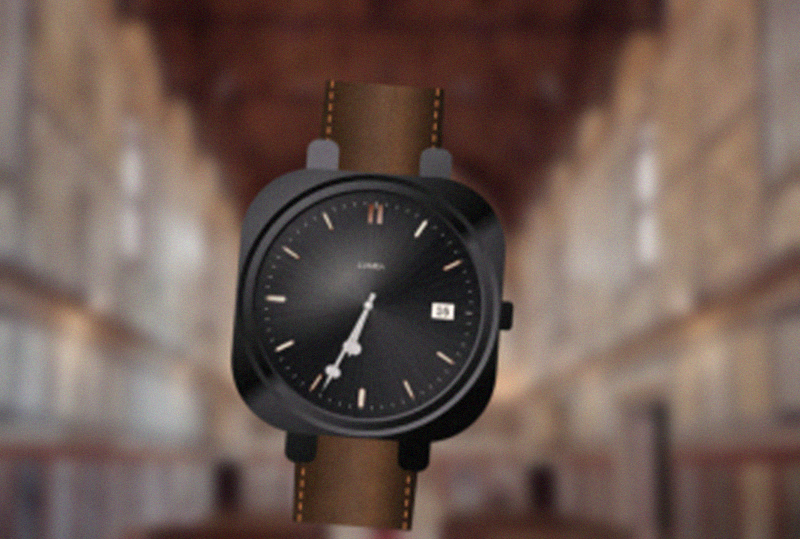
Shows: **6:34**
